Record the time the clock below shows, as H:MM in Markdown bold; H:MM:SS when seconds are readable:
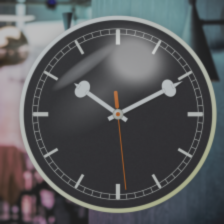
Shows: **10:10:29**
